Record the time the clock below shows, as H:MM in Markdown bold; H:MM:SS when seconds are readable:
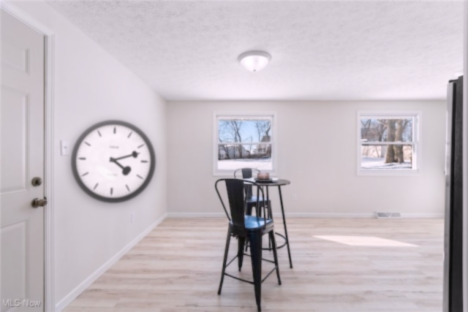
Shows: **4:12**
